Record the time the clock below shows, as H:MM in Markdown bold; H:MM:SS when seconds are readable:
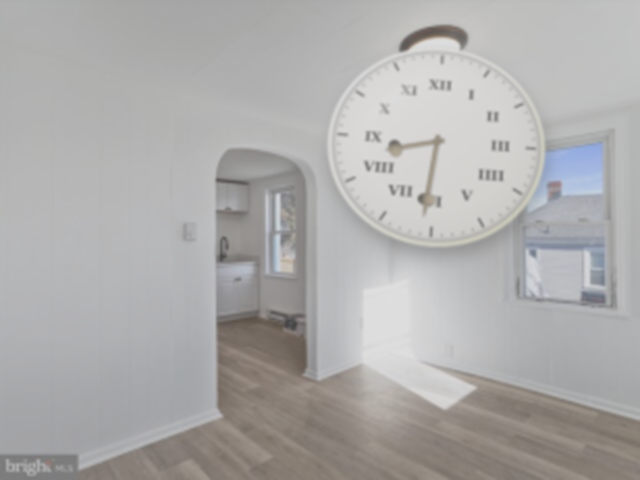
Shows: **8:31**
